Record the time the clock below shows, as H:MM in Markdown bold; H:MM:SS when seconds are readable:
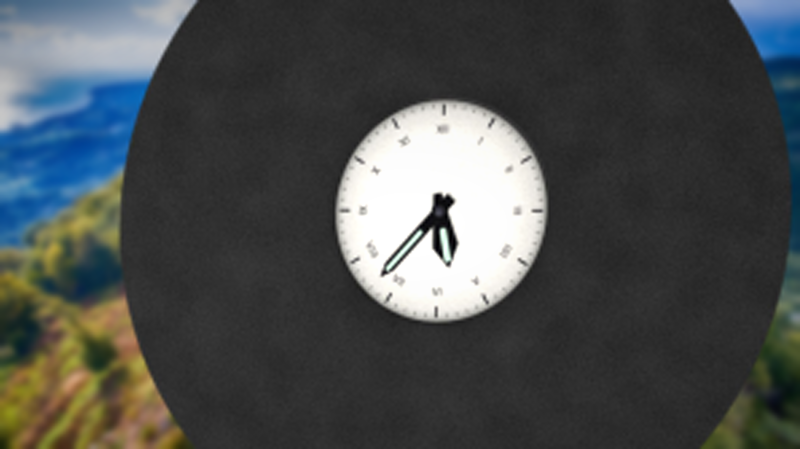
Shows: **5:37**
